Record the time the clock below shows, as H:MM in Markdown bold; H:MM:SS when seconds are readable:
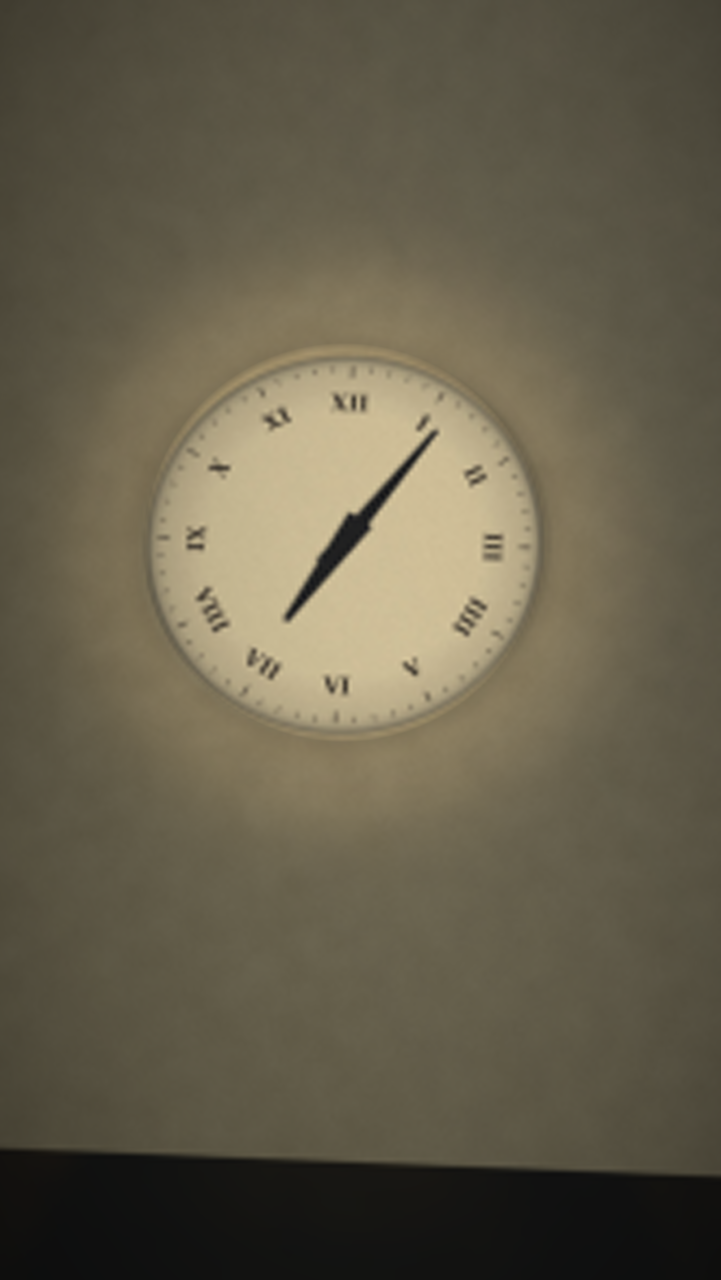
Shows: **7:06**
